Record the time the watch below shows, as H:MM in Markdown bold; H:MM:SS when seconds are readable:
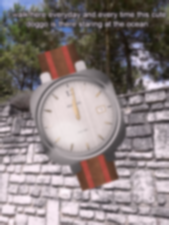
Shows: **12:01**
